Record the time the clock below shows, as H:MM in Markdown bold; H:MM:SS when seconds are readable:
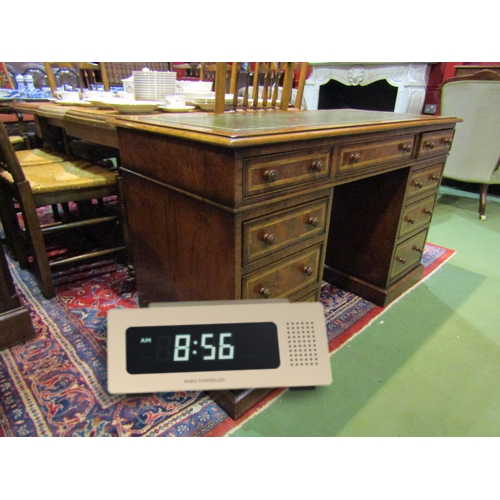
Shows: **8:56**
